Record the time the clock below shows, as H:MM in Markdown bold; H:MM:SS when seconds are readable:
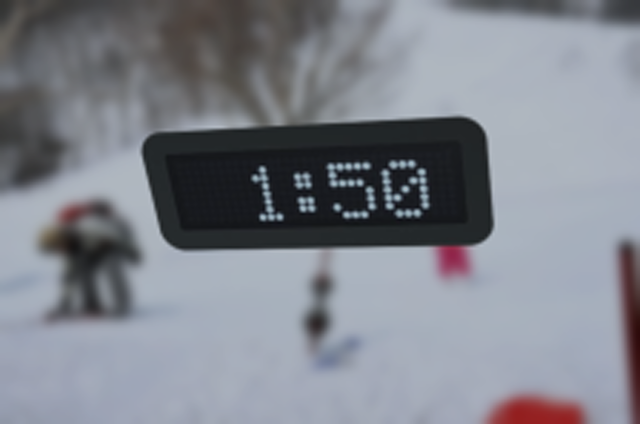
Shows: **1:50**
